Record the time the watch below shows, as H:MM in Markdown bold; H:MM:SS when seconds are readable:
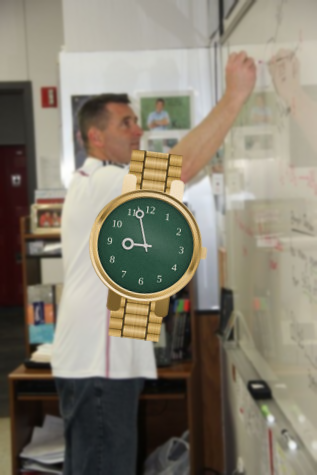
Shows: **8:57**
